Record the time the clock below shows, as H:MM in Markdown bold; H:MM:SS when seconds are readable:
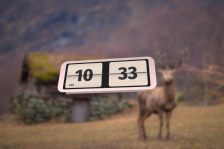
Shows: **10:33**
